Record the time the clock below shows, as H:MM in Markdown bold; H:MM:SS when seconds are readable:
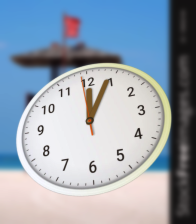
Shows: **12:03:59**
